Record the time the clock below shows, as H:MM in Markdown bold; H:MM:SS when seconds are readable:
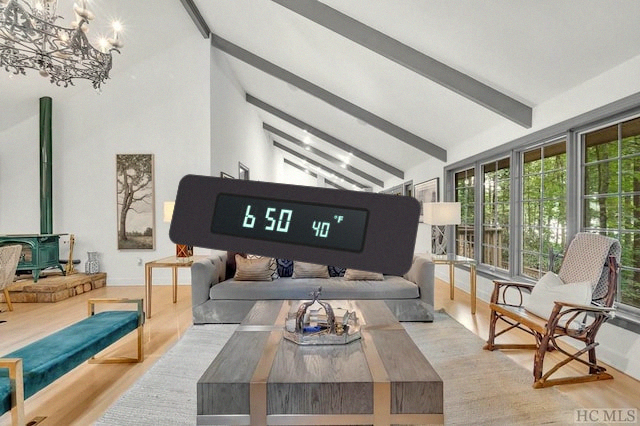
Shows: **6:50**
